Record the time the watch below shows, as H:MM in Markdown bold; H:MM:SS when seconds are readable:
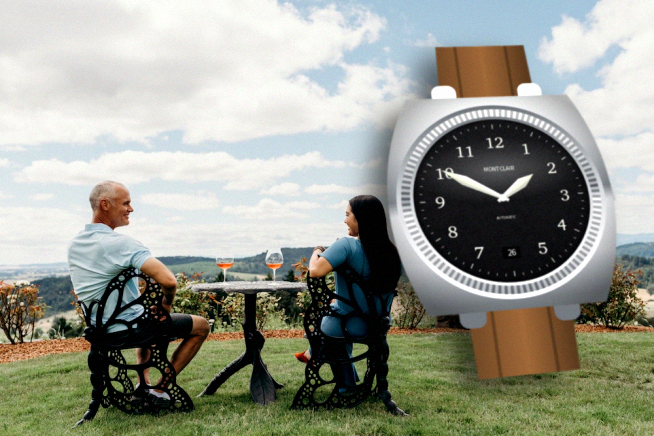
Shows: **1:50**
